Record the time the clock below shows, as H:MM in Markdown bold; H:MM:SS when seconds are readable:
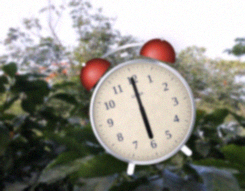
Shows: **6:00**
